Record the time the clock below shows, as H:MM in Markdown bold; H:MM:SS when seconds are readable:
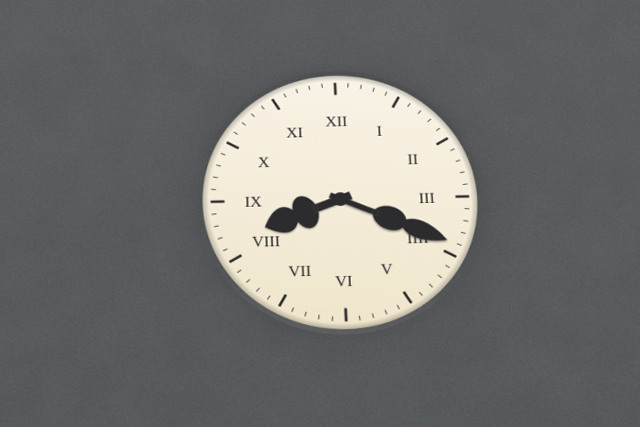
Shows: **8:19**
